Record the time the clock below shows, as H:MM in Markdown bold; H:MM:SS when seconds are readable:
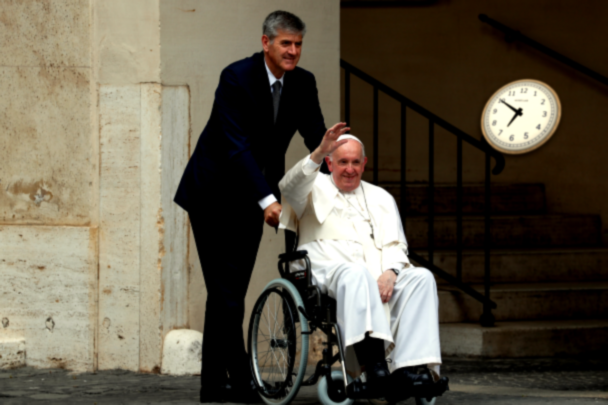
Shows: **6:50**
